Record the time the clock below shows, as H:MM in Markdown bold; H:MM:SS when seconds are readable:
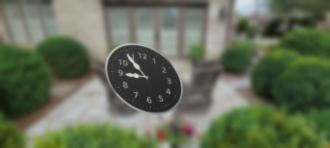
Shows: **8:54**
